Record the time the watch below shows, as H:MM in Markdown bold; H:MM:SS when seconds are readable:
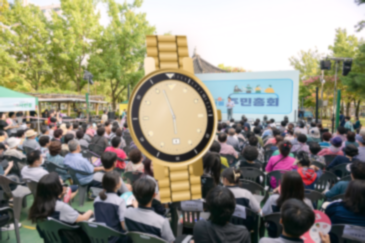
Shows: **5:57**
